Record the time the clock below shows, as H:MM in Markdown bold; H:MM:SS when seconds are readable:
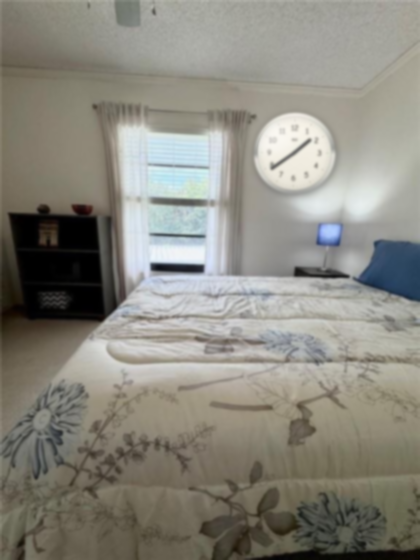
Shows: **1:39**
